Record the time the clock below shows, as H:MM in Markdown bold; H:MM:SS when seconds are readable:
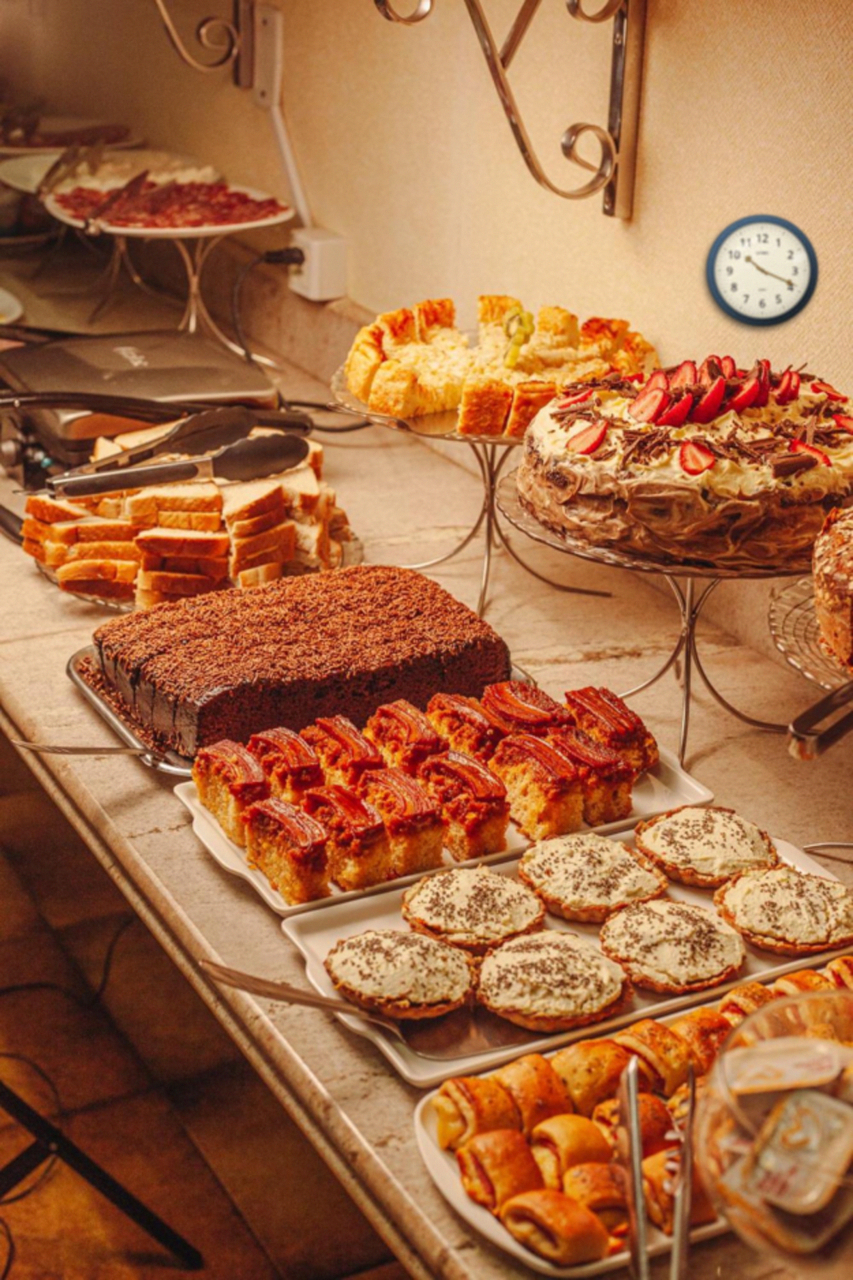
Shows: **10:19**
